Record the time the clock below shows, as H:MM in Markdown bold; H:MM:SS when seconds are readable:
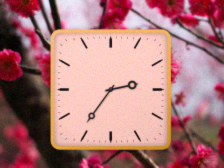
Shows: **2:36**
